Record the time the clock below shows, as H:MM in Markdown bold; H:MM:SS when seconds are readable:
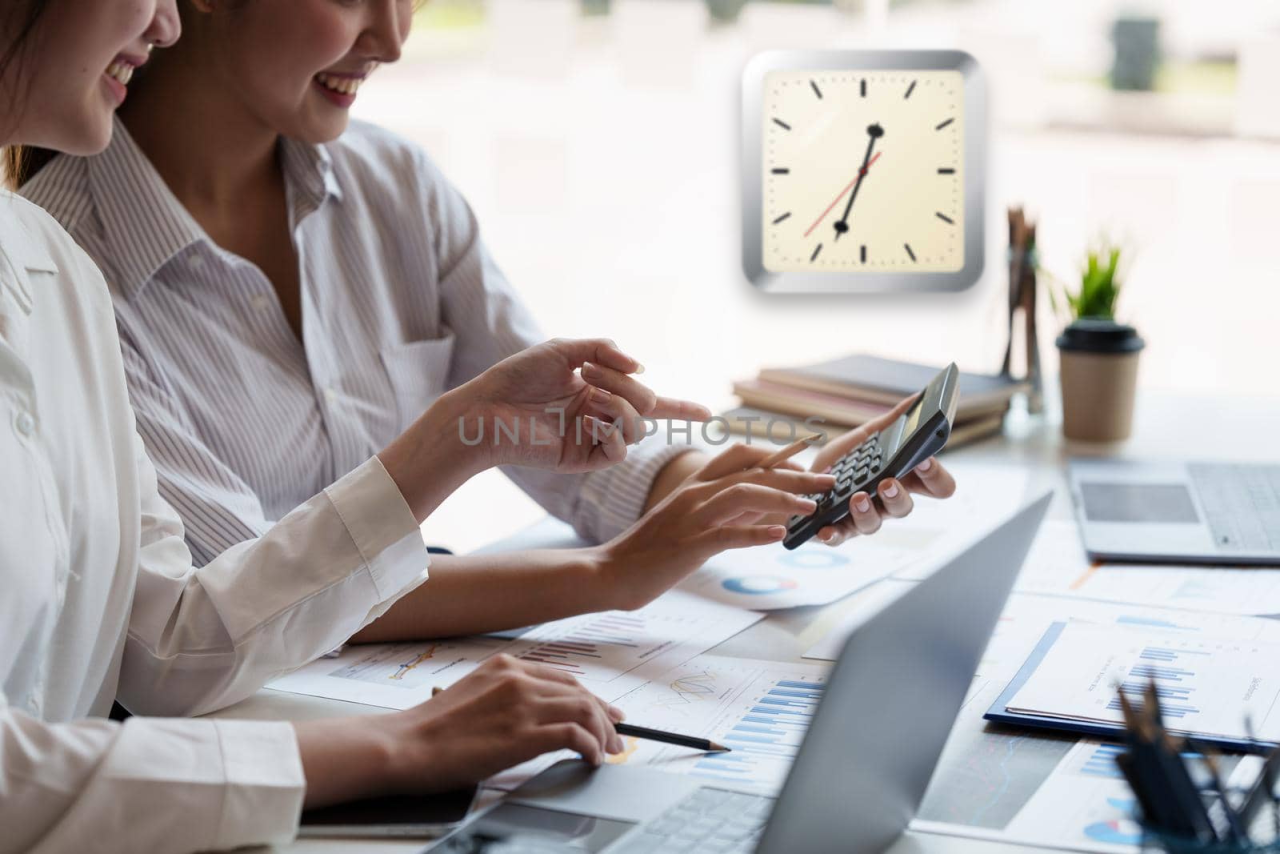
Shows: **12:33:37**
